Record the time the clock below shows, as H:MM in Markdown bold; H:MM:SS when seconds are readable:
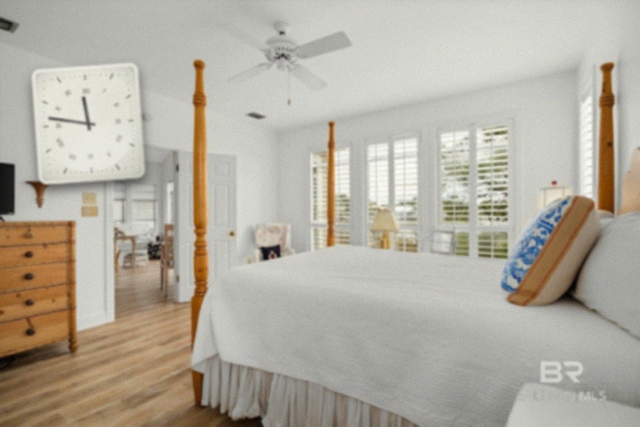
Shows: **11:47**
